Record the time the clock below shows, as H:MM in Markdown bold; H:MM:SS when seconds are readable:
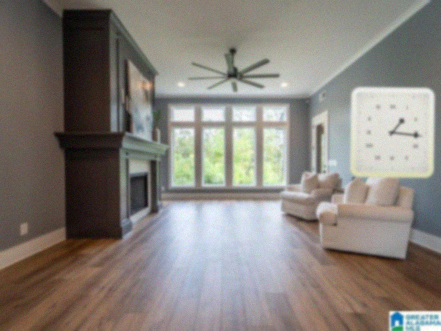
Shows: **1:16**
